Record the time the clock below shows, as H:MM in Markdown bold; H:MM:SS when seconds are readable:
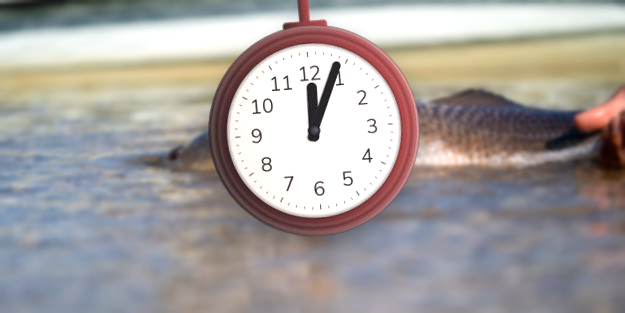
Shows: **12:04**
